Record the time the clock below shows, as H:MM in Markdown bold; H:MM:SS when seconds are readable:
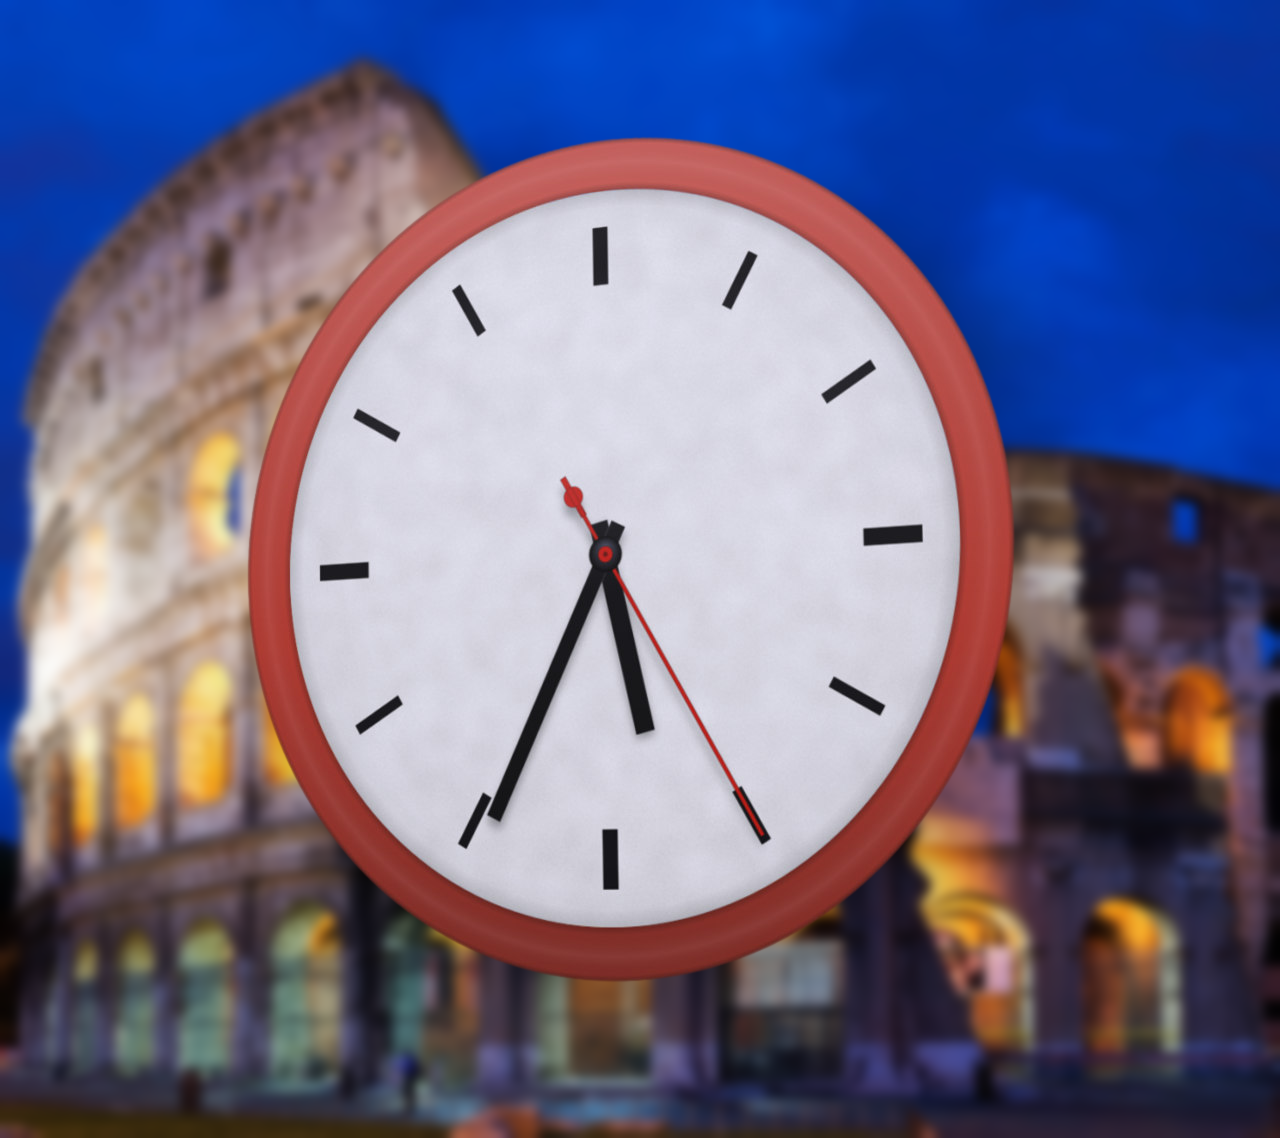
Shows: **5:34:25**
